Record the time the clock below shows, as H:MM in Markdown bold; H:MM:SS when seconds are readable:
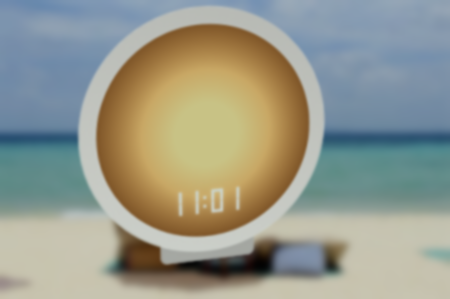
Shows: **11:01**
